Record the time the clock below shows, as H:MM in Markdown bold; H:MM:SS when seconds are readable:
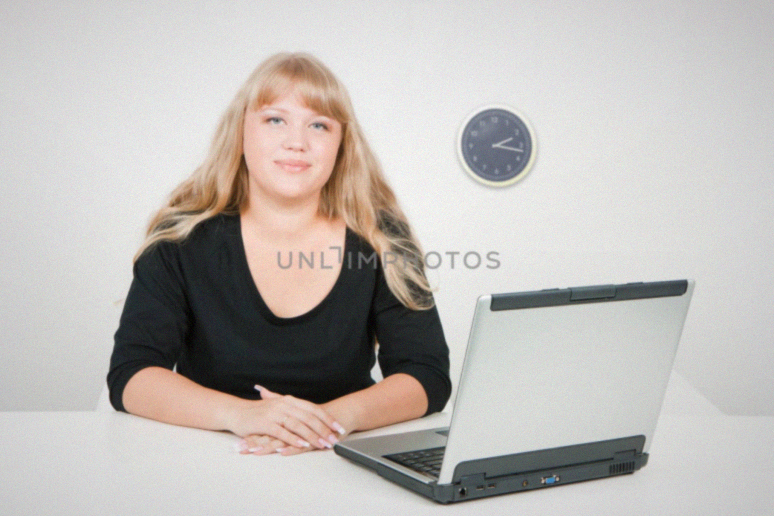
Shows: **2:17**
